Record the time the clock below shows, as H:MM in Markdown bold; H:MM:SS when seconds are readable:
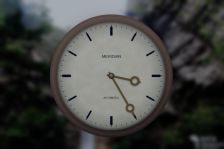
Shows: **3:25**
